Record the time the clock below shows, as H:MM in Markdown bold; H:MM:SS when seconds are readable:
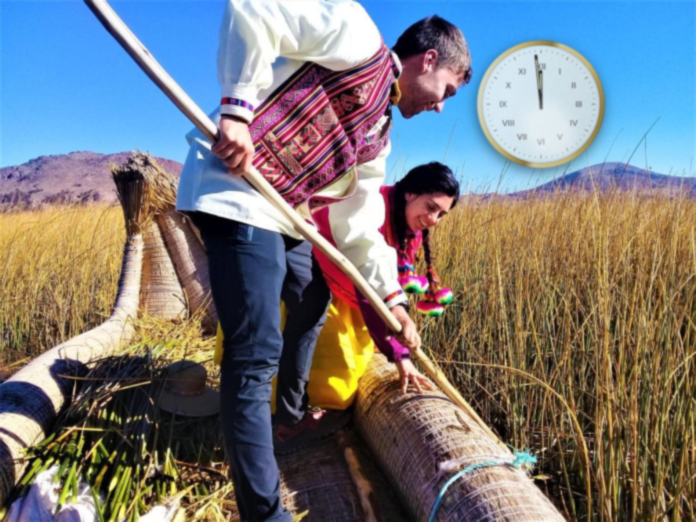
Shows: **11:59**
